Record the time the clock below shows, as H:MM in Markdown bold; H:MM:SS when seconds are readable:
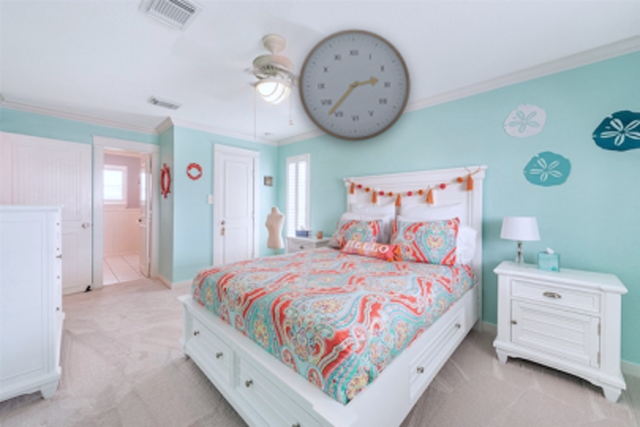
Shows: **2:37**
